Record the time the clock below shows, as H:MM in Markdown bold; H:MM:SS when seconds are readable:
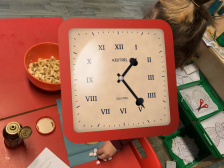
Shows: **1:24**
